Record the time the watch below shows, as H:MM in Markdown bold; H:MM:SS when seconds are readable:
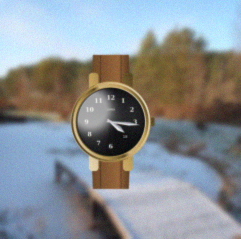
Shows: **4:16**
